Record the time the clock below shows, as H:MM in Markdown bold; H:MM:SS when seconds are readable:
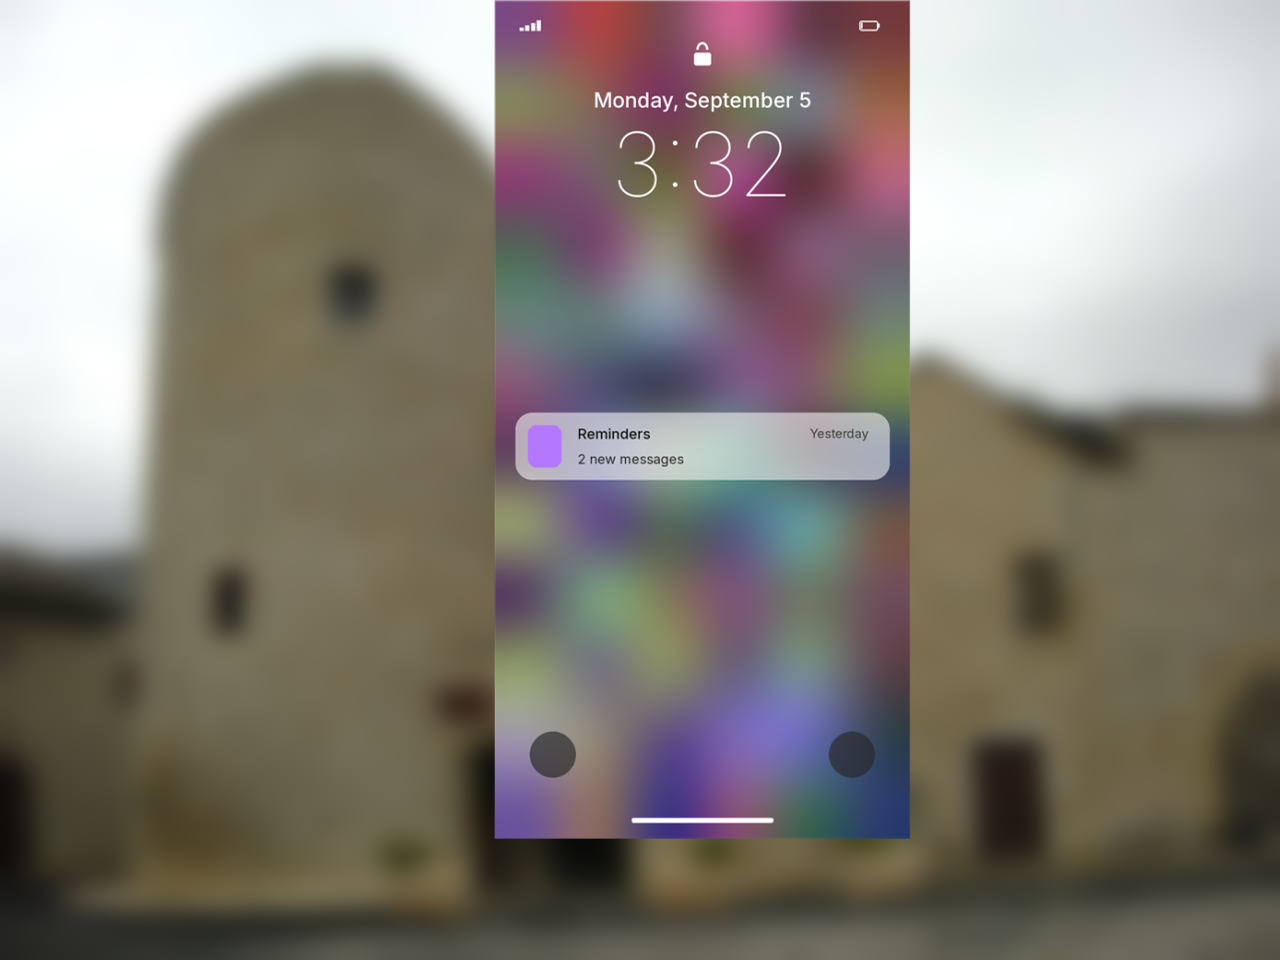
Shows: **3:32**
